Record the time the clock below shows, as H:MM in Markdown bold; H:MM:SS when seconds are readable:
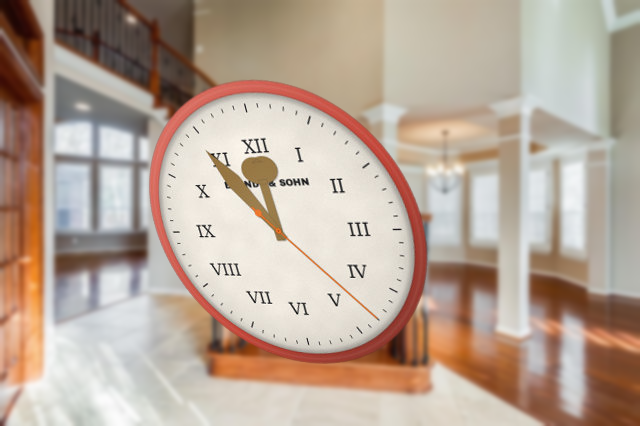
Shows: **11:54:23**
